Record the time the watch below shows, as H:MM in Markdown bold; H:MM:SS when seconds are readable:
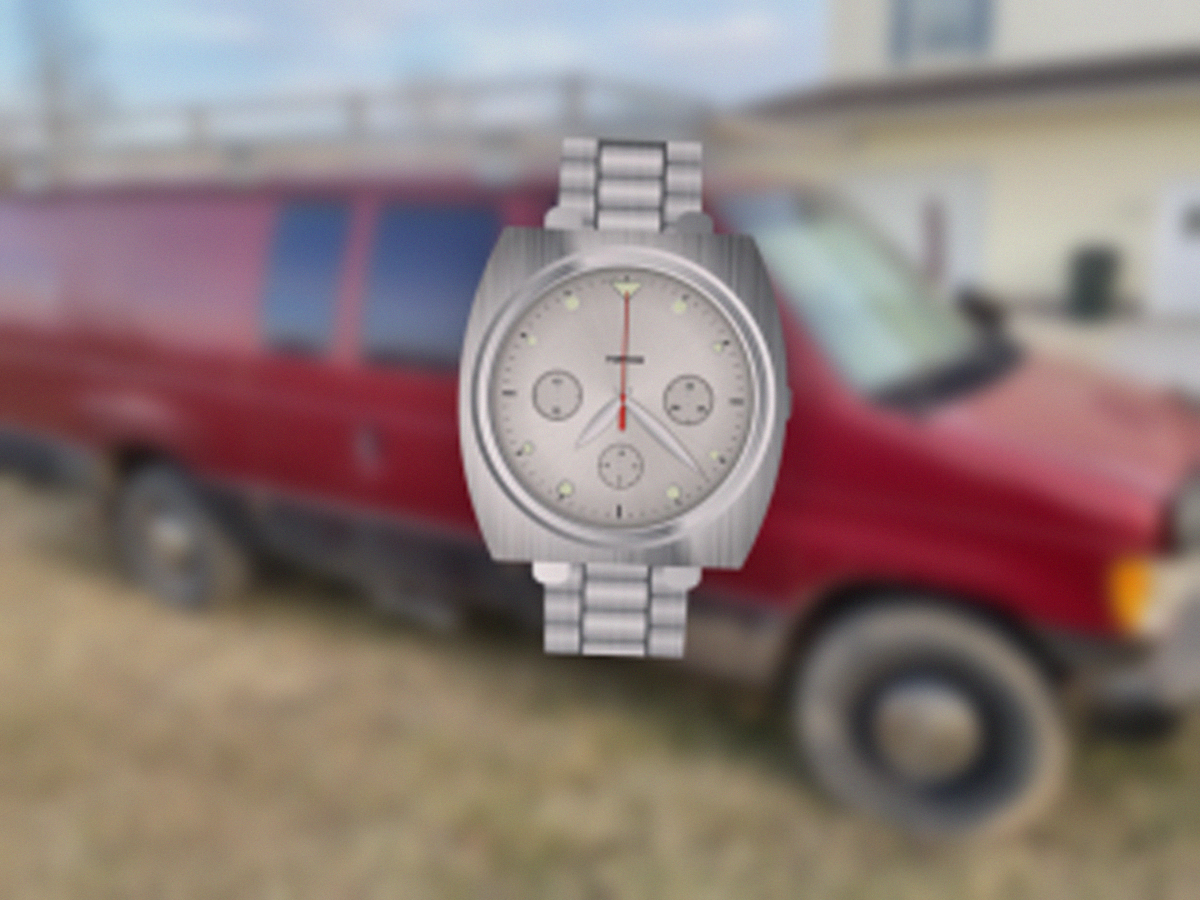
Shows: **7:22**
